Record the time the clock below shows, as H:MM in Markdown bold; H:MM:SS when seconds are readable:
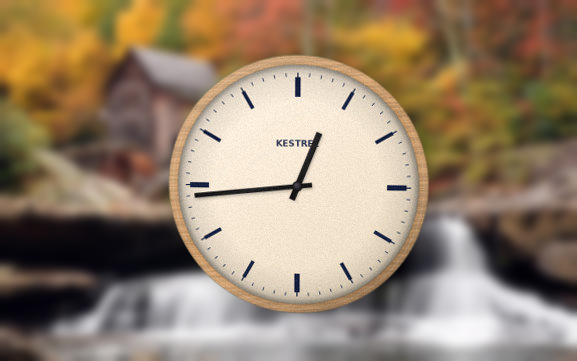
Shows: **12:44**
